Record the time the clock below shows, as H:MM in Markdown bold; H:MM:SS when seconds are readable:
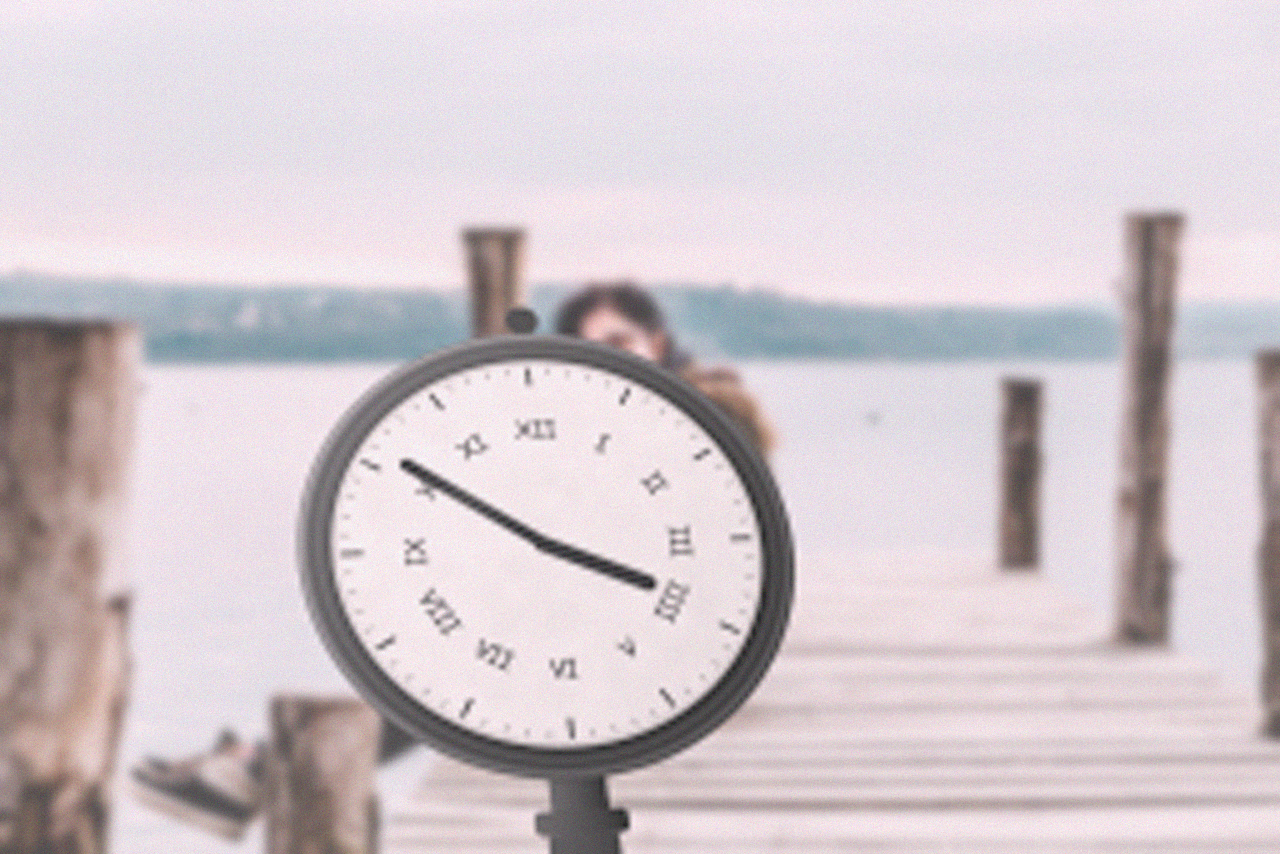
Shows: **3:51**
